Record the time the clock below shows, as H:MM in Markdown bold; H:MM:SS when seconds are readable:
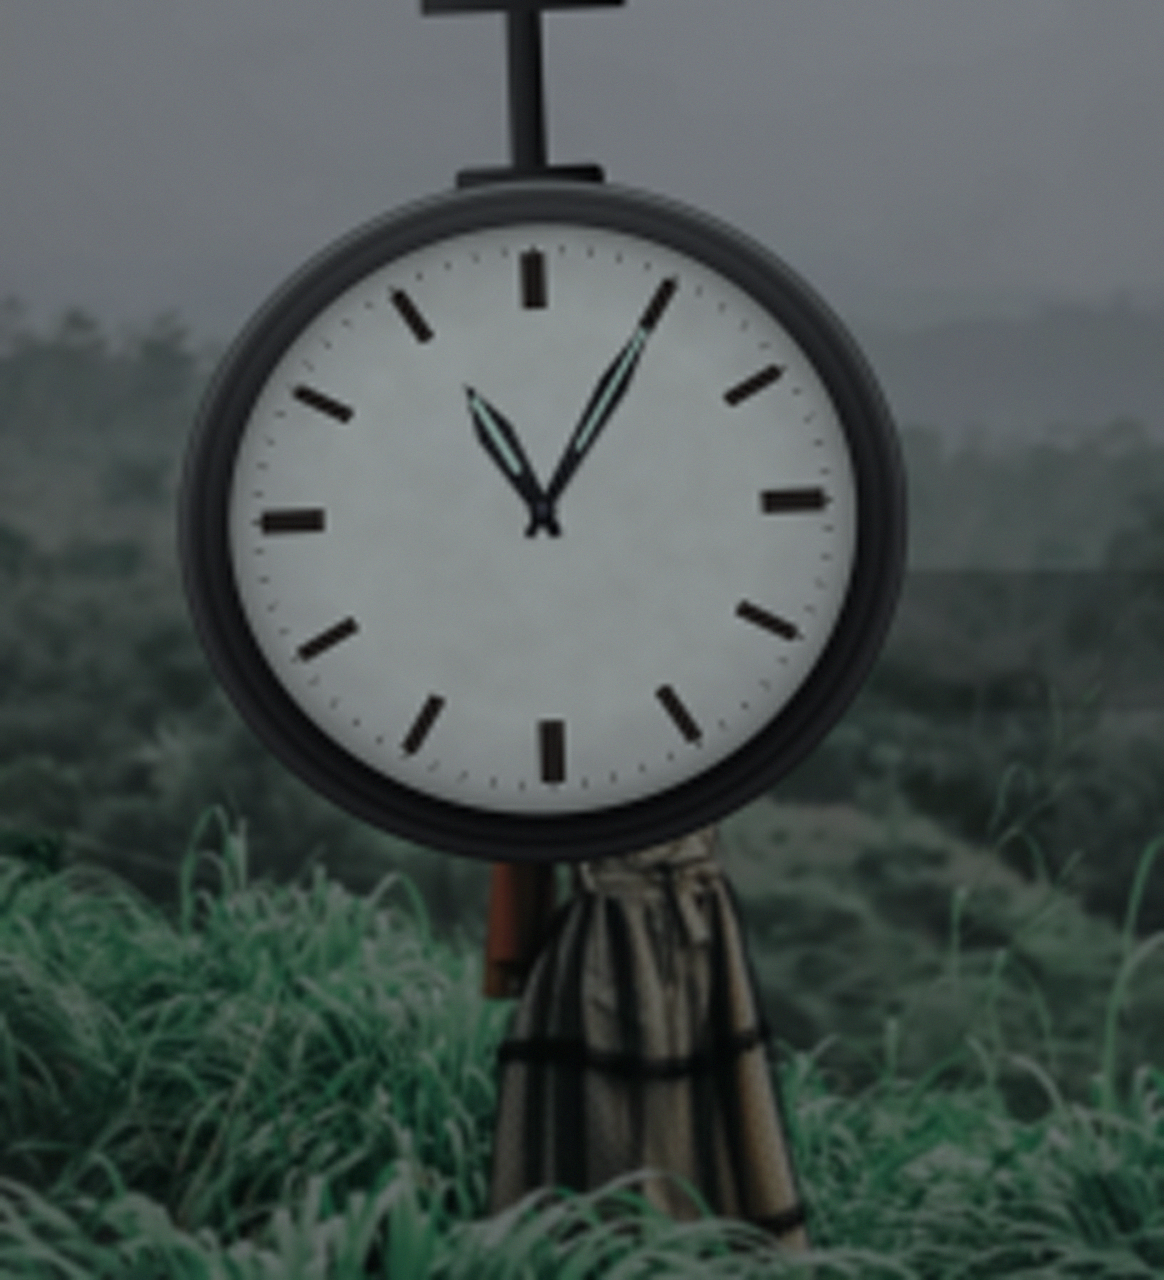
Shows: **11:05**
